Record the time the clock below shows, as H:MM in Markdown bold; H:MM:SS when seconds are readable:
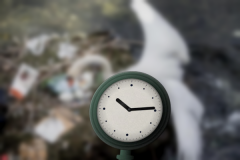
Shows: **10:14**
